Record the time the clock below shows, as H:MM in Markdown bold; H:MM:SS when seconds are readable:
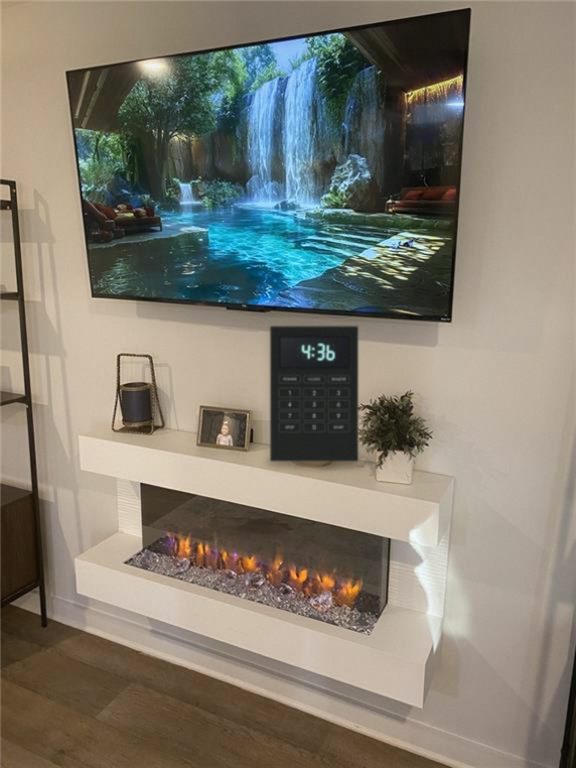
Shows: **4:36**
